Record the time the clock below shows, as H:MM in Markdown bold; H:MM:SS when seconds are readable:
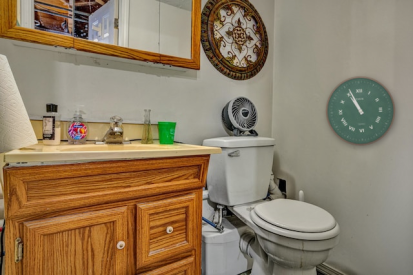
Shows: **10:56**
